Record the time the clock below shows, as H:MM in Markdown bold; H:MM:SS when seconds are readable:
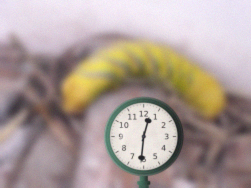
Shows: **12:31**
